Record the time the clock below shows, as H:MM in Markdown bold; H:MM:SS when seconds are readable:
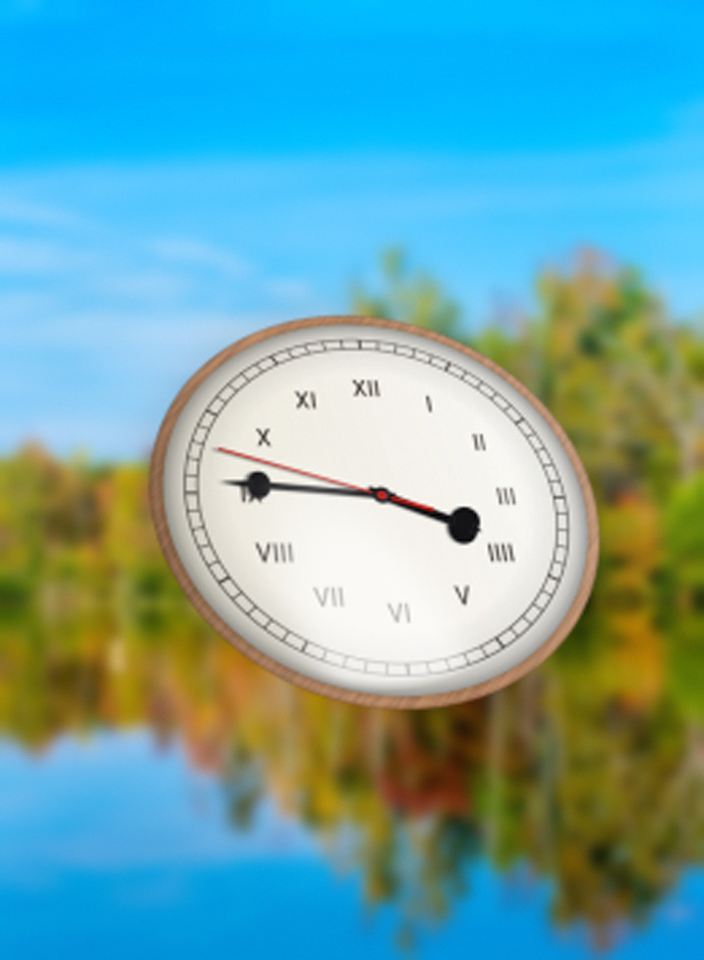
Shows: **3:45:48**
